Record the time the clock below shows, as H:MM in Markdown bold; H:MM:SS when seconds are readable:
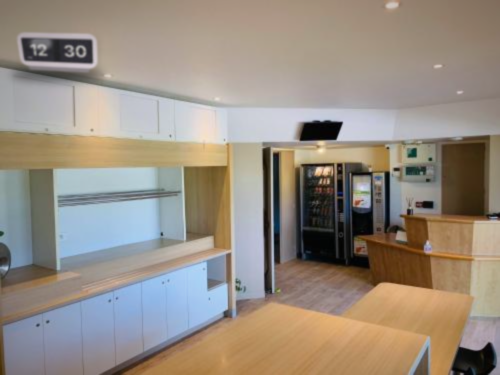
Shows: **12:30**
